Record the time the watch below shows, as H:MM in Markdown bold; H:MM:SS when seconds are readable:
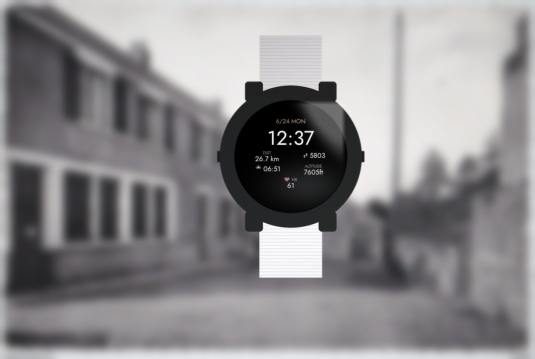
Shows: **12:37**
